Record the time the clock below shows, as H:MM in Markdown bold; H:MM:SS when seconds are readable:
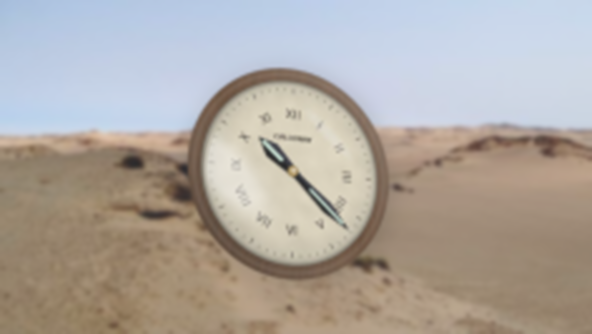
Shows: **10:22**
